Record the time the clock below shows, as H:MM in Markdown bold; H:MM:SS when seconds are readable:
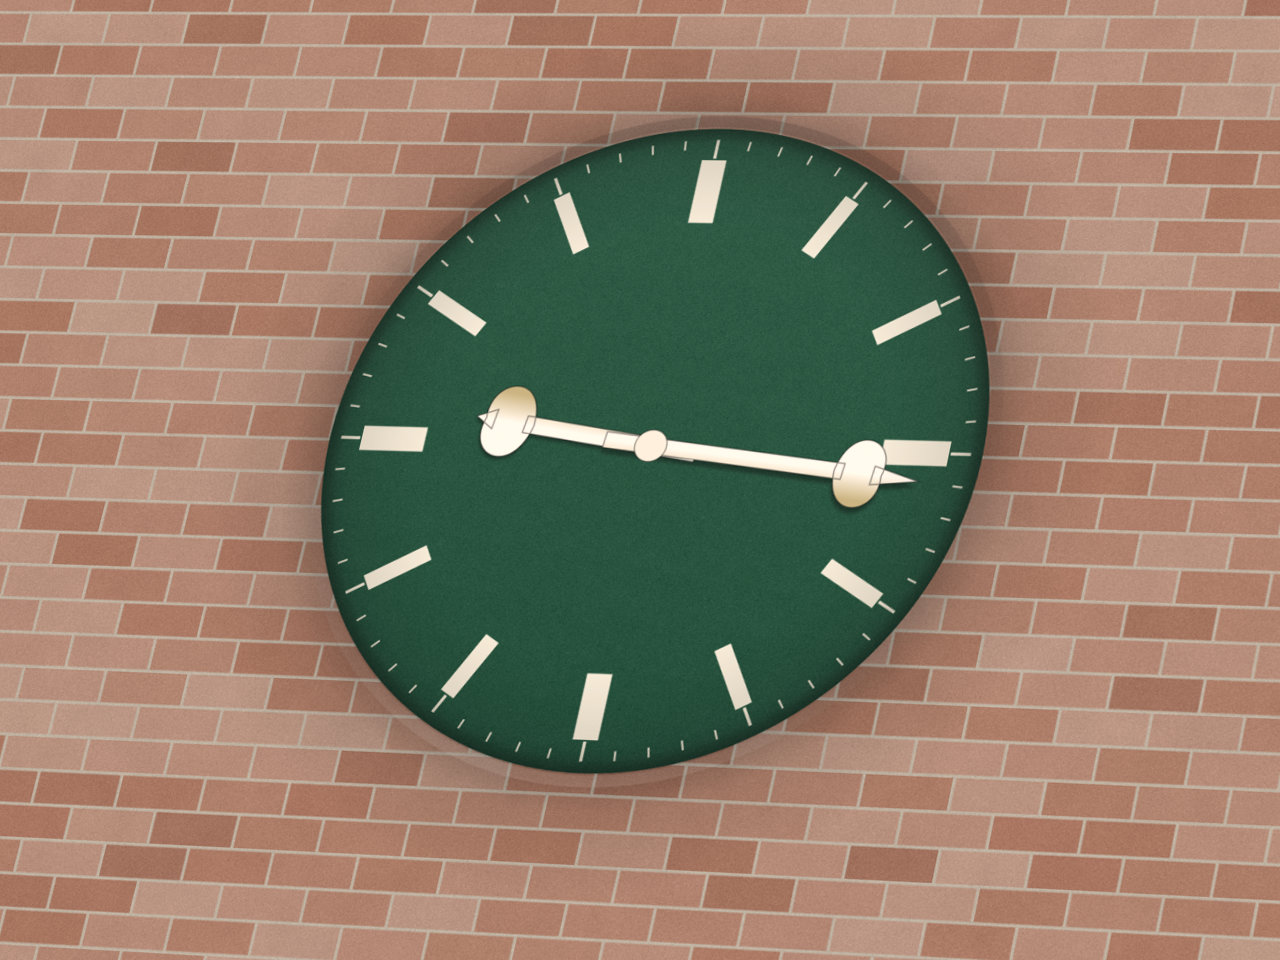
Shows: **9:16**
